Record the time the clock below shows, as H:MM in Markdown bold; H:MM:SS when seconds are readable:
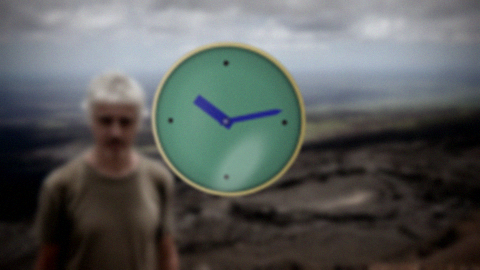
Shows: **10:13**
